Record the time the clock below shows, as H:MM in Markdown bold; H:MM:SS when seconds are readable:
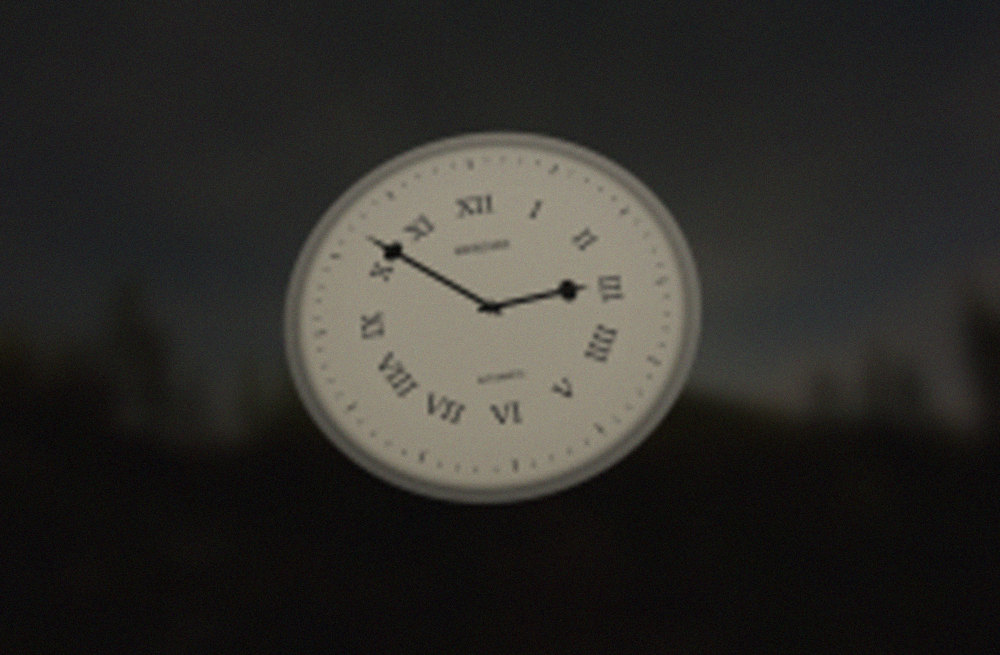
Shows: **2:52**
